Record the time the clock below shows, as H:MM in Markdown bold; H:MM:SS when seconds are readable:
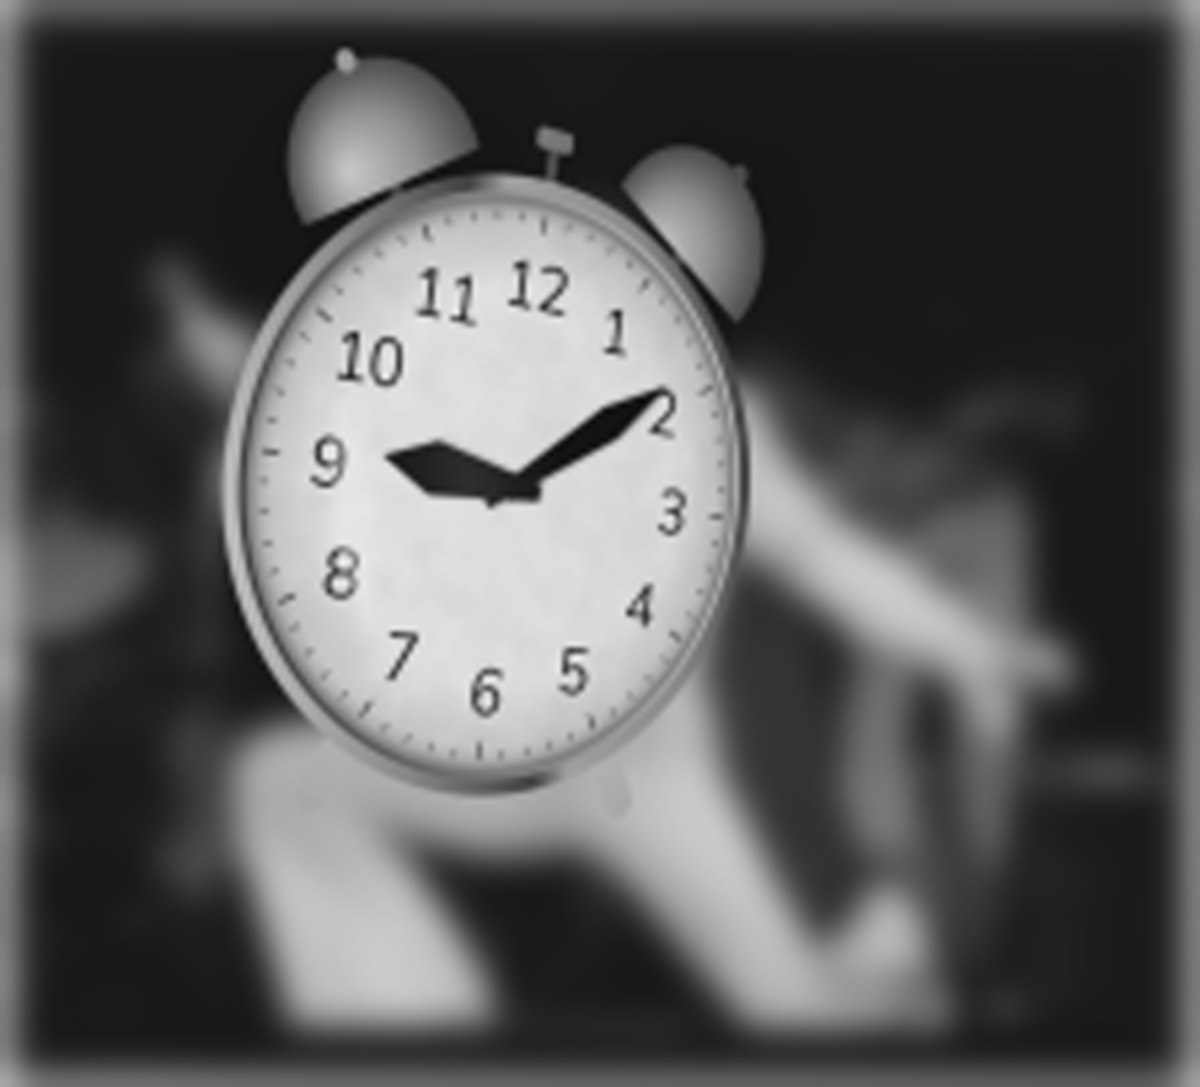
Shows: **9:09**
